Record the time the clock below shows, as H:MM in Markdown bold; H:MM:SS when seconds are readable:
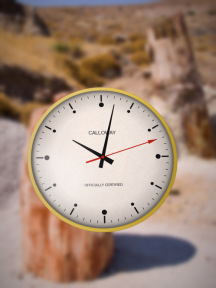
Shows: **10:02:12**
